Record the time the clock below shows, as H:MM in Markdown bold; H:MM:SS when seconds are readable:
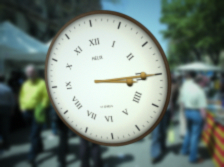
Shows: **3:15**
